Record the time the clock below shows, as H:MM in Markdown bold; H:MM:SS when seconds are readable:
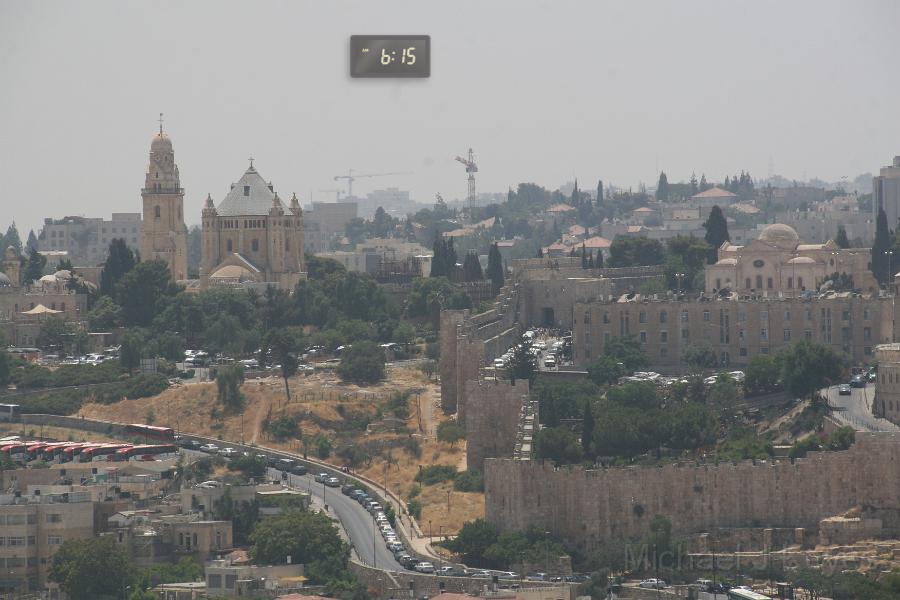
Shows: **6:15**
